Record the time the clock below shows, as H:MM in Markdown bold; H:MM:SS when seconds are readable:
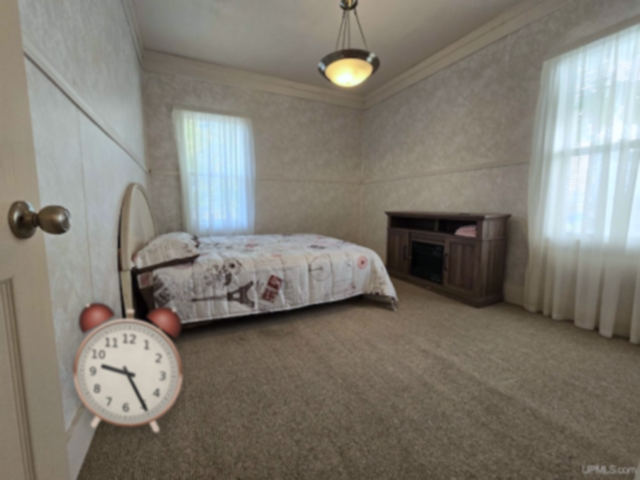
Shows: **9:25**
